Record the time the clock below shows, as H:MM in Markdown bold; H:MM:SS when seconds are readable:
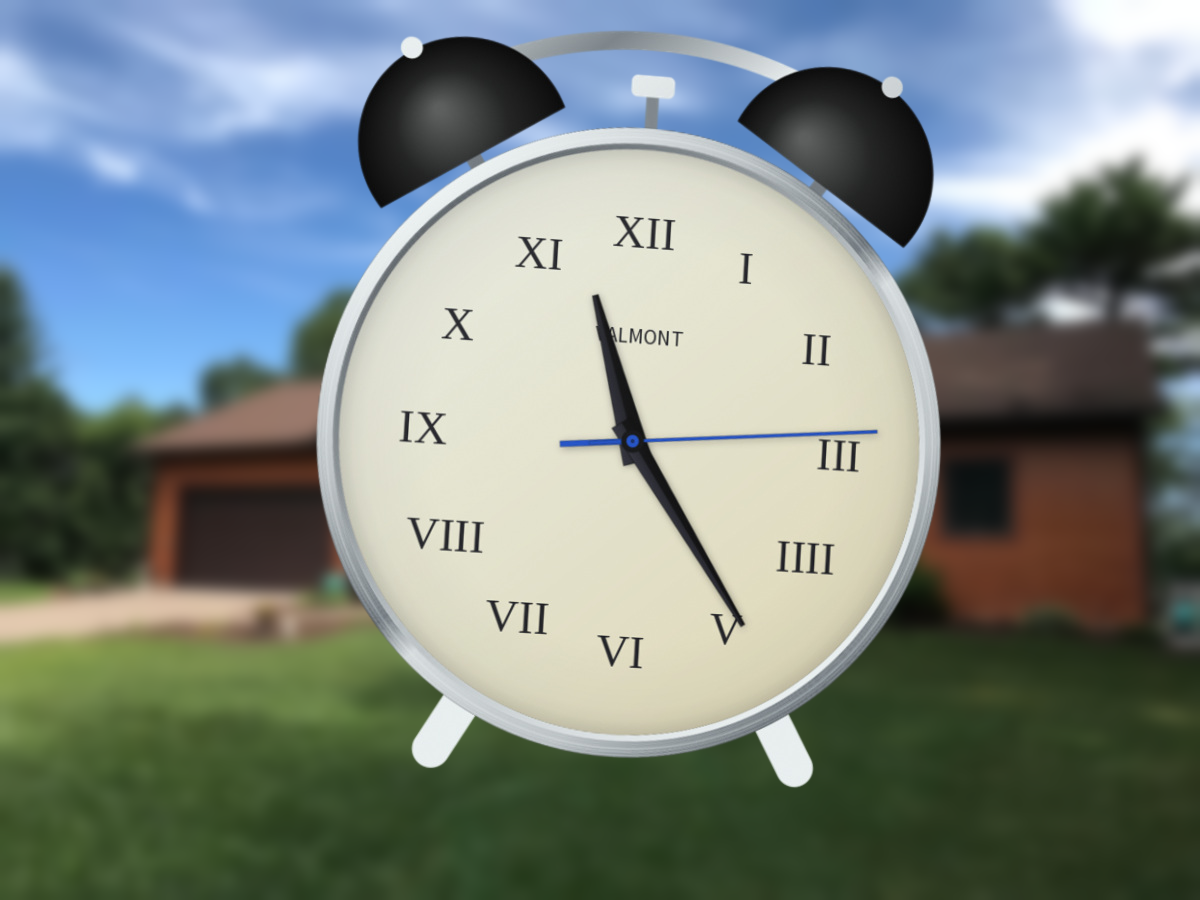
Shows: **11:24:14**
